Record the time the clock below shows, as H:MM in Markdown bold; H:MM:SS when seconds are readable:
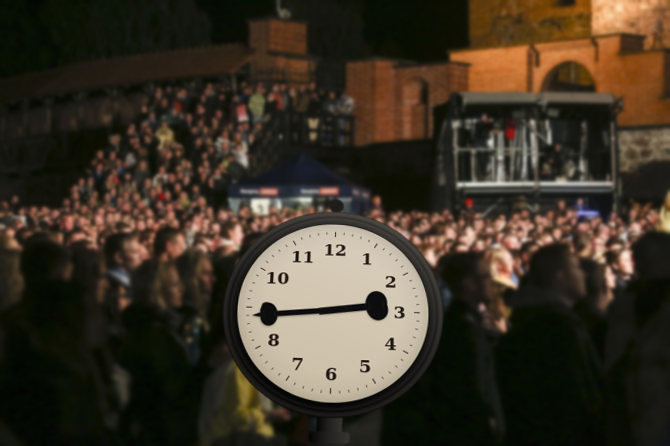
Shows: **2:44**
